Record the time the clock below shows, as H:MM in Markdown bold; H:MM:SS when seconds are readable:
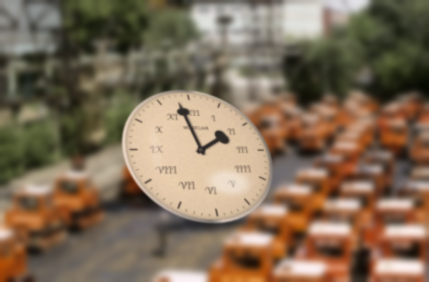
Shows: **1:58**
